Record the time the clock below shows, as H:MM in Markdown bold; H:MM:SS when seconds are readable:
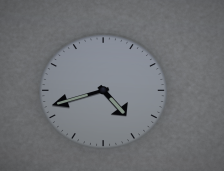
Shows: **4:42**
